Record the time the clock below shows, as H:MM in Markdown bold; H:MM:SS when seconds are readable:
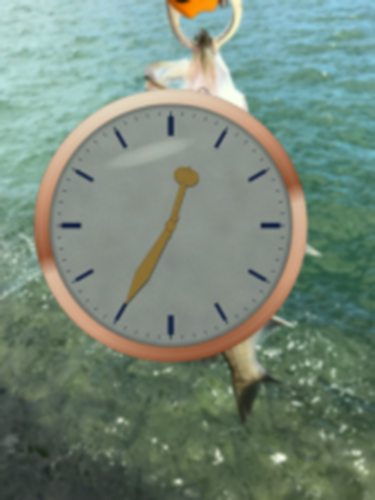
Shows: **12:35**
